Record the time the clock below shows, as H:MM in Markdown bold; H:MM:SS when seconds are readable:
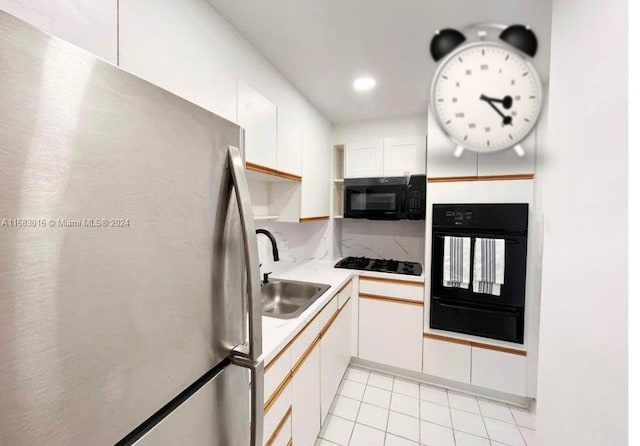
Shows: **3:23**
